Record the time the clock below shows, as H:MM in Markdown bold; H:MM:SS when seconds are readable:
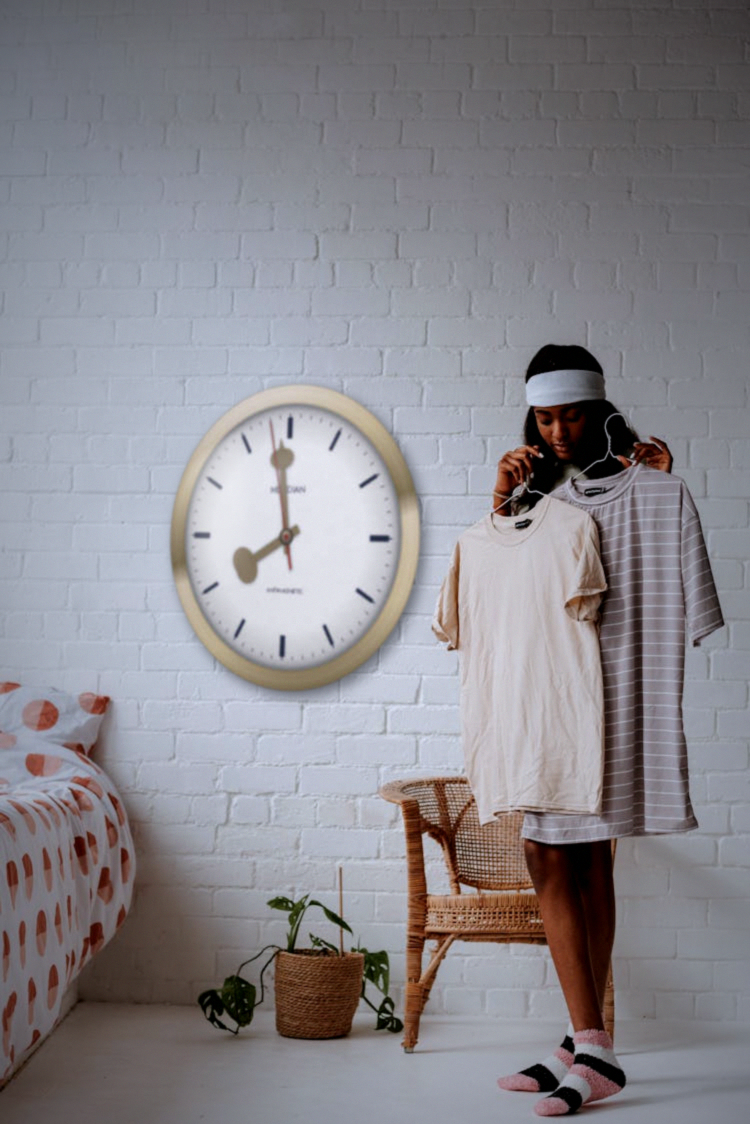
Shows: **7:58:58**
